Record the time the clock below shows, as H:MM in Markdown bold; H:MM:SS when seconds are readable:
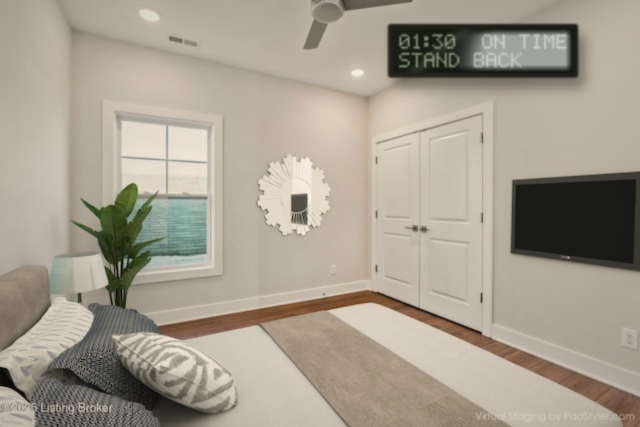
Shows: **1:30**
